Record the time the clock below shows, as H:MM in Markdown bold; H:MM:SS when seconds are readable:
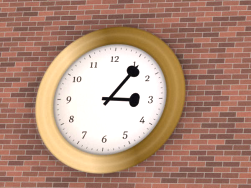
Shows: **3:06**
